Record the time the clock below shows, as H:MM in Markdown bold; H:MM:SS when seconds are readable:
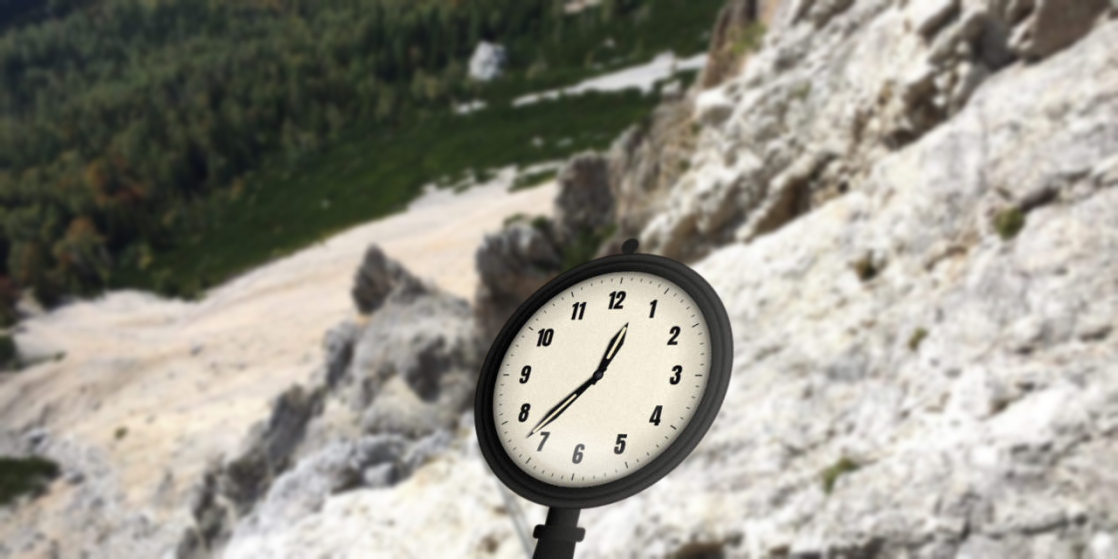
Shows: **12:37**
